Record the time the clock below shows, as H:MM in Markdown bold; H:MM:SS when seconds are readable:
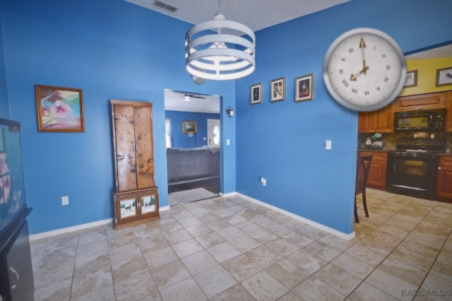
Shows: **8:00**
